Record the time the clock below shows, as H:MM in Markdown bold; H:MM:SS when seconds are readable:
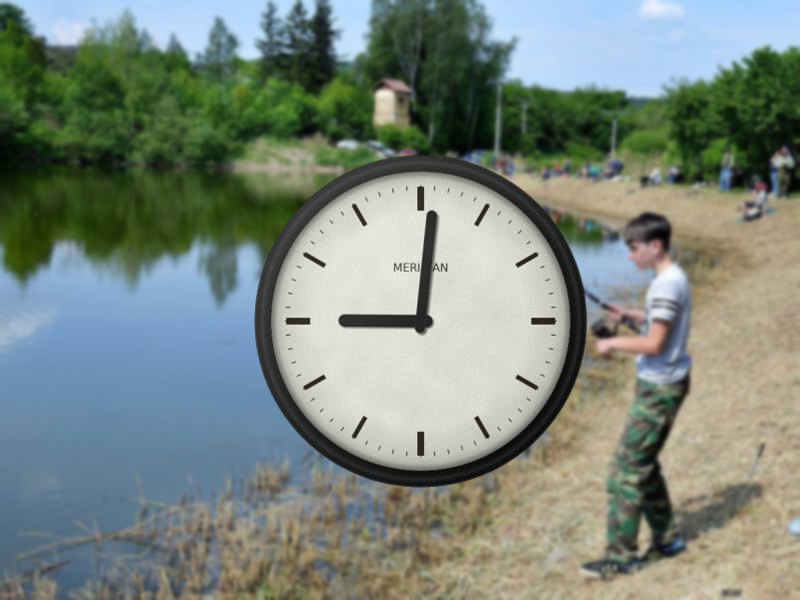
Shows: **9:01**
